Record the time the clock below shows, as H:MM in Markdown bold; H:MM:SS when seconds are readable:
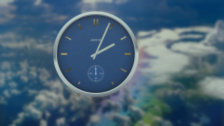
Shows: **2:04**
